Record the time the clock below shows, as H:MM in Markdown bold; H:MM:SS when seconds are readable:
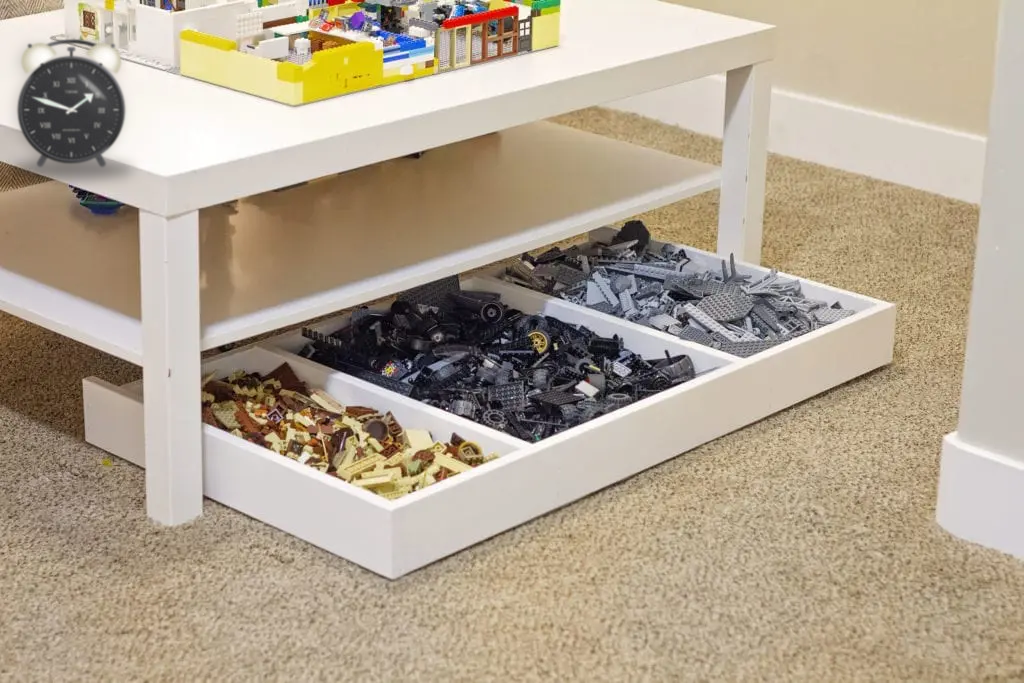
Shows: **1:48**
